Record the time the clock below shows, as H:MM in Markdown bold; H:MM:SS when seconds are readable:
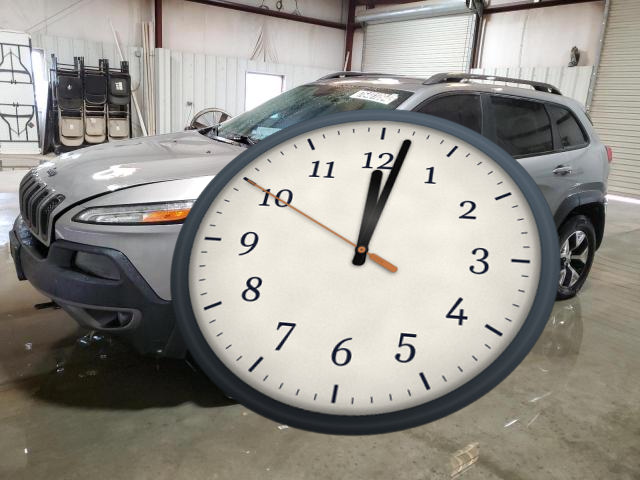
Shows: **12:01:50**
